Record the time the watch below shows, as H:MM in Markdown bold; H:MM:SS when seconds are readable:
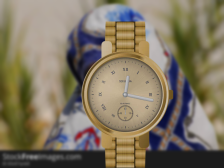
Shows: **12:17**
